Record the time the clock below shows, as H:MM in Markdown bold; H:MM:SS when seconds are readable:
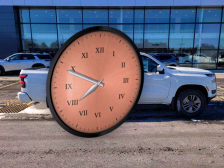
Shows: **7:49**
